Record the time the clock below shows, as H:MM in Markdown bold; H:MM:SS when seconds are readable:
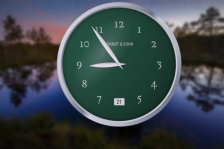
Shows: **8:54**
